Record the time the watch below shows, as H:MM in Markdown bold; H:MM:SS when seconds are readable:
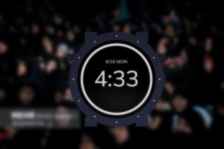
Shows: **4:33**
